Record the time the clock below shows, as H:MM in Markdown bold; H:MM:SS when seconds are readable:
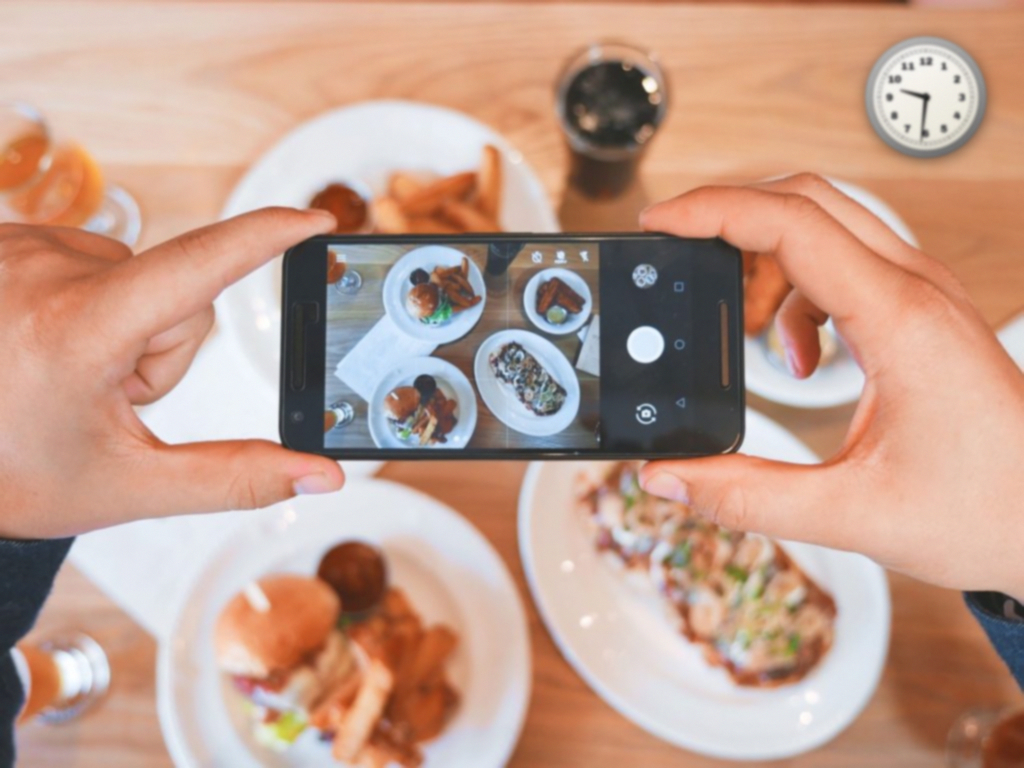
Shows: **9:31**
